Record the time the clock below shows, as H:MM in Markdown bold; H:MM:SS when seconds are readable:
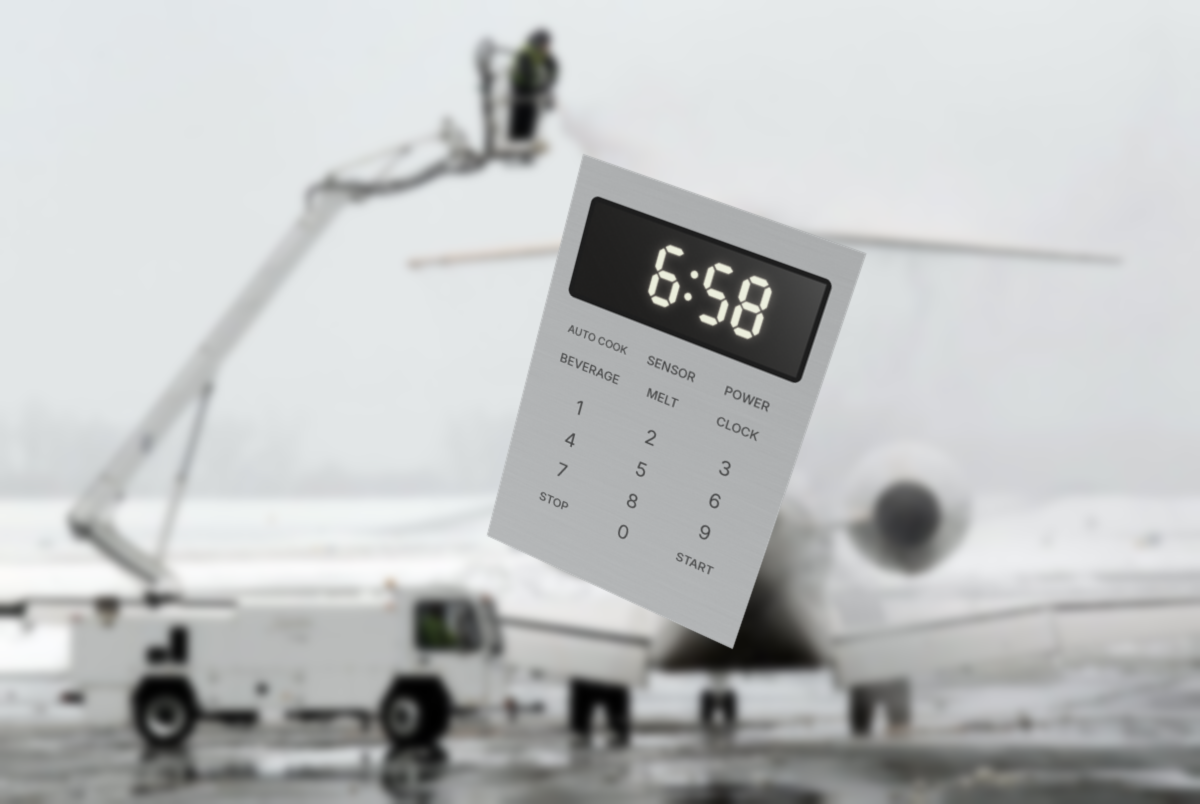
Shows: **6:58**
